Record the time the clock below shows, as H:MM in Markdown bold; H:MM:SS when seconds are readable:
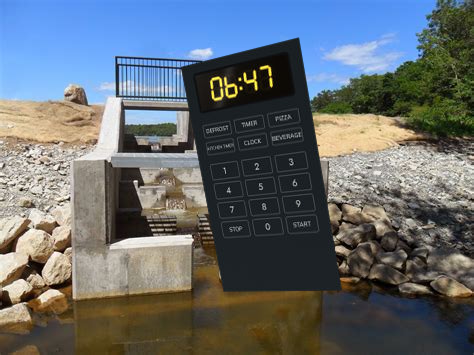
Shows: **6:47**
